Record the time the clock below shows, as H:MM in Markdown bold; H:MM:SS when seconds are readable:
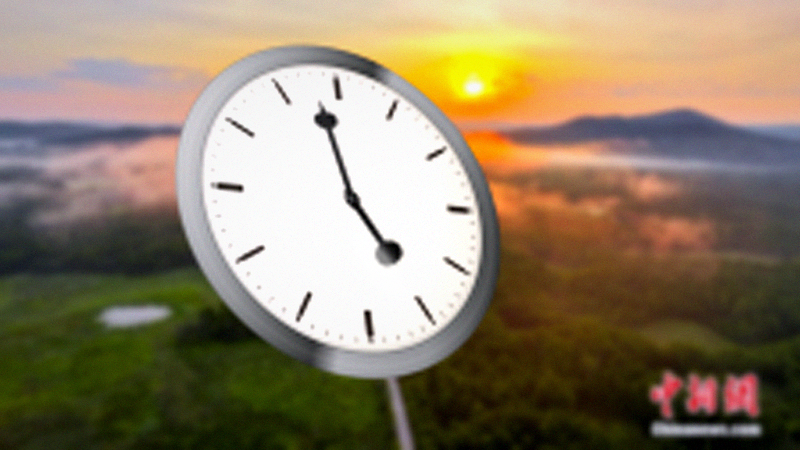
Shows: **4:58**
